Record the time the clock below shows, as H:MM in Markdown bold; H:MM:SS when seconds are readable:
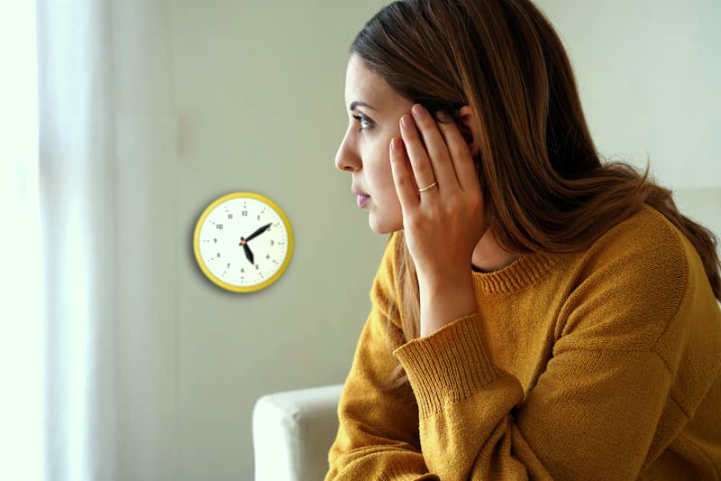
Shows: **5:09**
